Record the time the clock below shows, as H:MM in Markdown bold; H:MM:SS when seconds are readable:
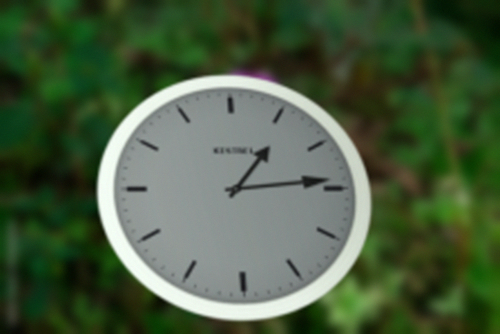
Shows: **1:14**
